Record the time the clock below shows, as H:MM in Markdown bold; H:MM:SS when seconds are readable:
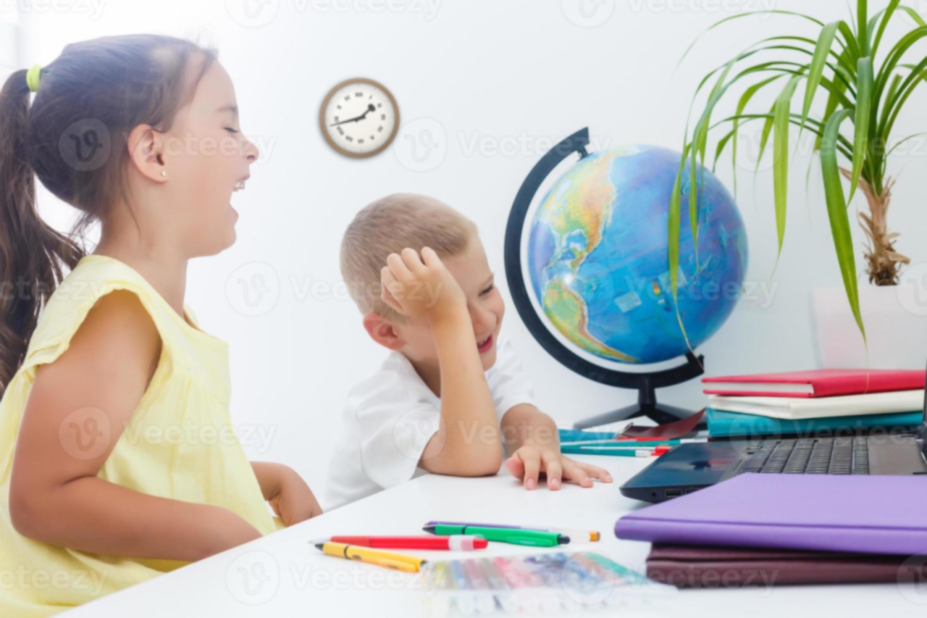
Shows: **1:43**
